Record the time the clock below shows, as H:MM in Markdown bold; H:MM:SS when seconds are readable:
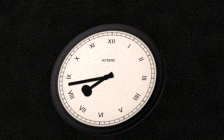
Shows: **7:43**
